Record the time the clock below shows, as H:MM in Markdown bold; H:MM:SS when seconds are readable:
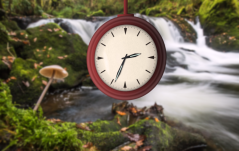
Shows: **2:34**
